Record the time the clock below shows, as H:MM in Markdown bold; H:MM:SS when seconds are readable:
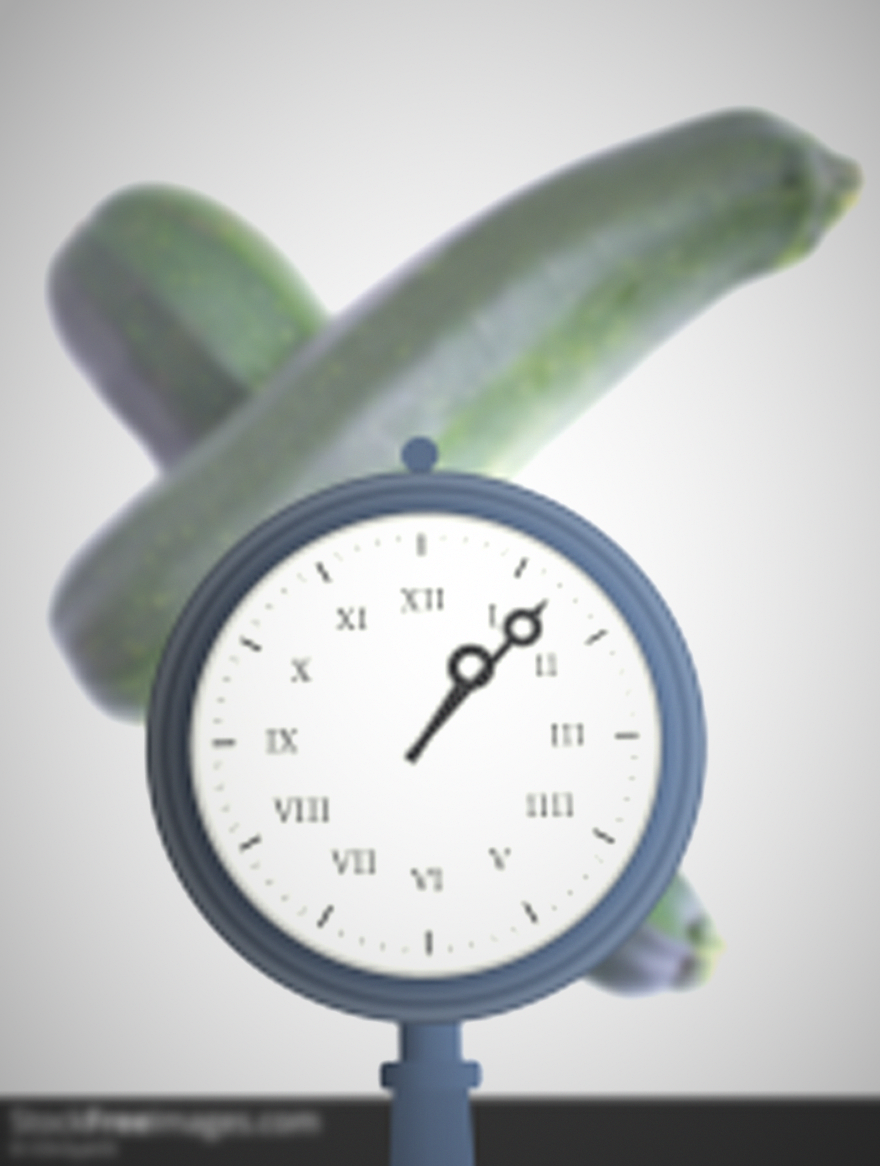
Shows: **1:07**
